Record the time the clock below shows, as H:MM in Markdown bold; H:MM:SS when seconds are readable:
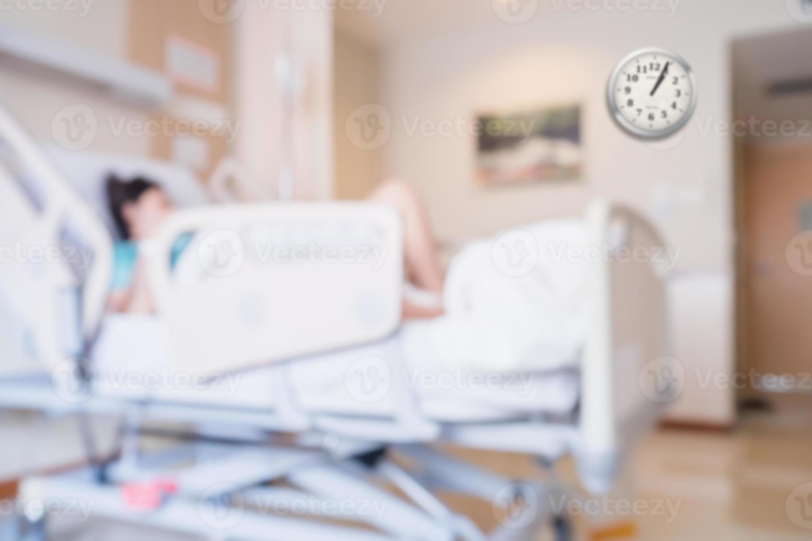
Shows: **1:04**
